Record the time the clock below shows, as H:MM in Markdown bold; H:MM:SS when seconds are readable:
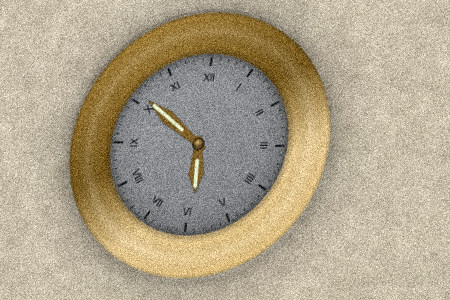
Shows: **5:51**
